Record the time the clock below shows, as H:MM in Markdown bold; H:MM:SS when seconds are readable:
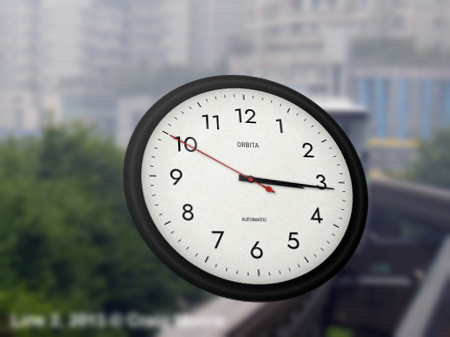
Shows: **3:15:50**
